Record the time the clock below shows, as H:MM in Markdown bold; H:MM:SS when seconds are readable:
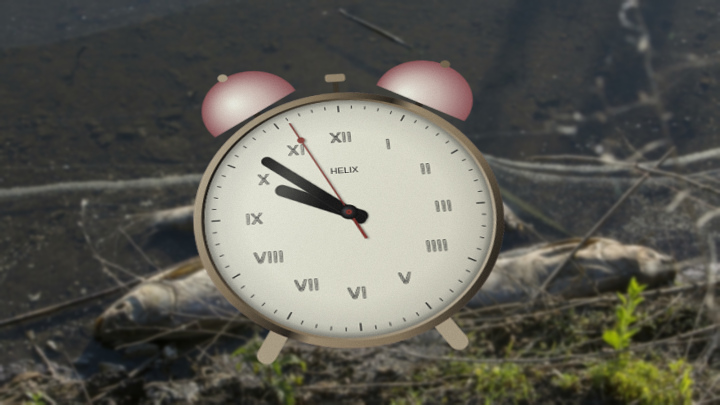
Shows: **9:51:56**
